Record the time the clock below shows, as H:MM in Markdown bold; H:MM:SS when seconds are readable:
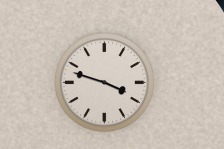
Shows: **3:48**
